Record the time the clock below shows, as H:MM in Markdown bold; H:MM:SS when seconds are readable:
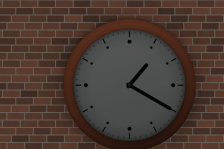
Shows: **1:20**
